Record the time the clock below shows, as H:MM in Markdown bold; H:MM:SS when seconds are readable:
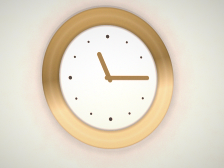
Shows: **11:15**
